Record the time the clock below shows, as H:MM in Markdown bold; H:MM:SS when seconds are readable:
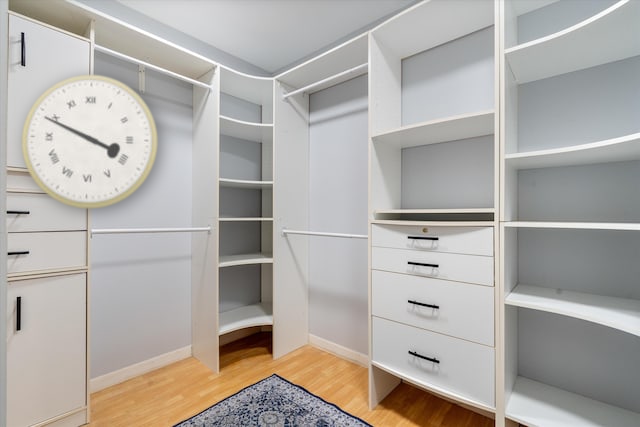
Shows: **3:49**
